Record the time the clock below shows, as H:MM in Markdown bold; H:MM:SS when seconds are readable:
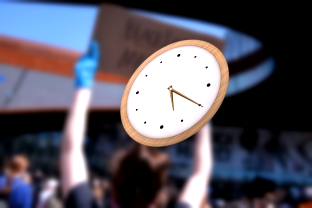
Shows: **5:20**
